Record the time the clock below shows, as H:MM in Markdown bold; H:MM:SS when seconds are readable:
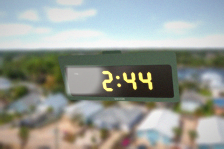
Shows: **2:44**
